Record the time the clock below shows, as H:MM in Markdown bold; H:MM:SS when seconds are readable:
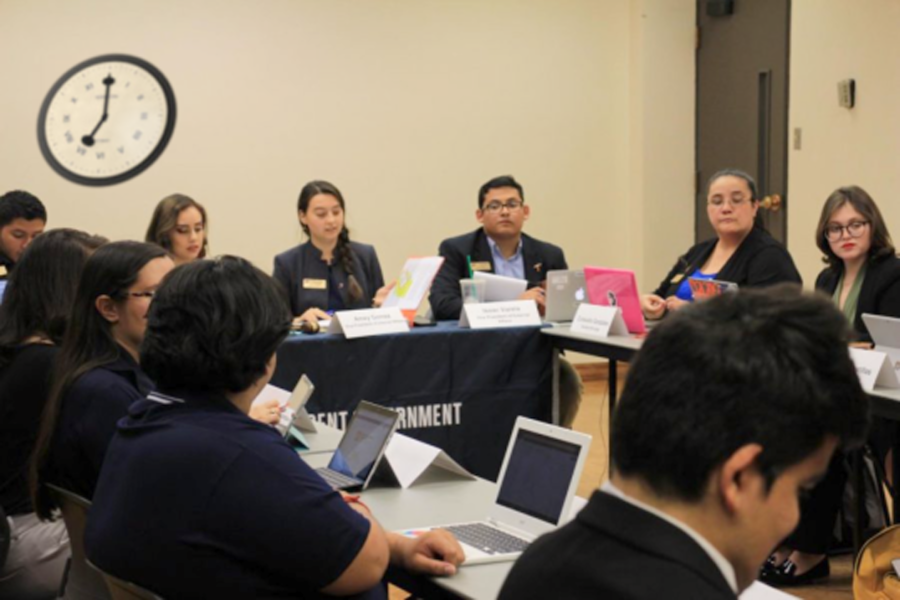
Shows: **7:00**
